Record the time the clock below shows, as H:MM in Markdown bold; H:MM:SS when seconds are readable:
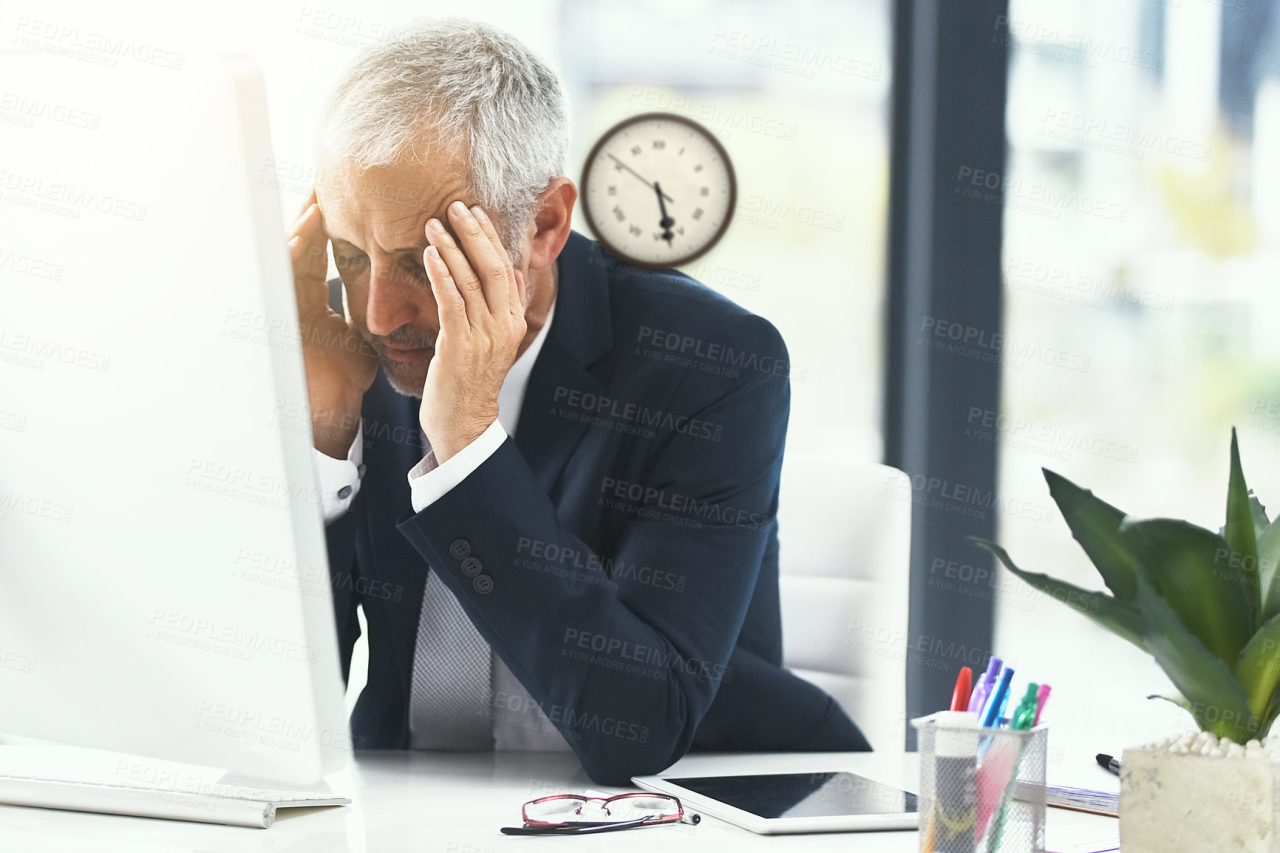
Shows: **5:27:51**
